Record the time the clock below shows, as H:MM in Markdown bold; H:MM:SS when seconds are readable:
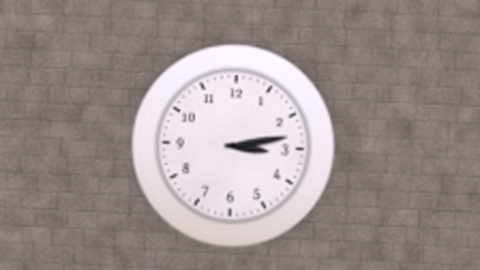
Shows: **3:13**
